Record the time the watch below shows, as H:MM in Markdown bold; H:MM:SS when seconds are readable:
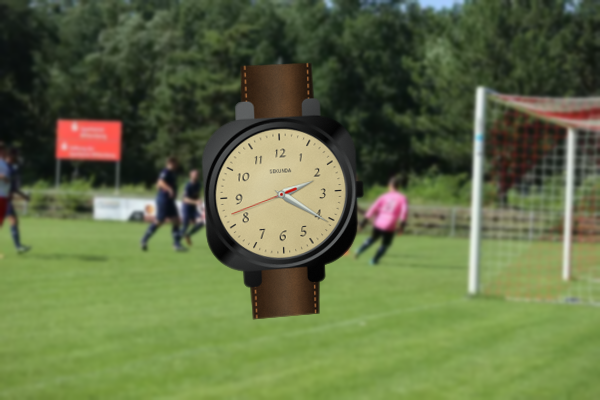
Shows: **2:20:42**
